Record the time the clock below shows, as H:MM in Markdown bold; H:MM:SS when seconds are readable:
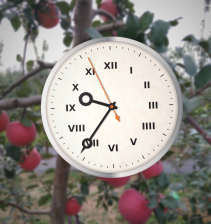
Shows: **9:35:56**
